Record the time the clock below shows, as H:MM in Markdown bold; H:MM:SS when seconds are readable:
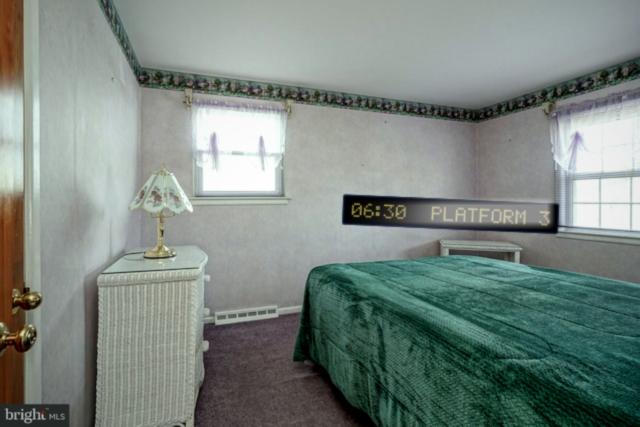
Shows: **6:30**
